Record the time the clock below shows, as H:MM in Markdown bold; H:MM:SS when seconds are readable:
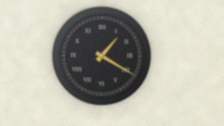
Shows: **1:20**
